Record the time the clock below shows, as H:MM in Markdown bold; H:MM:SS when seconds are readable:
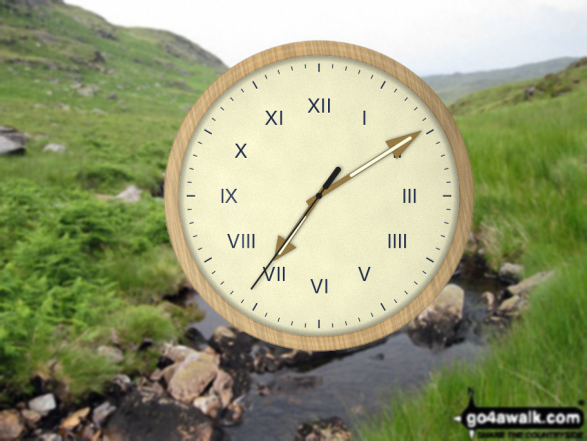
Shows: **7:09:36**
